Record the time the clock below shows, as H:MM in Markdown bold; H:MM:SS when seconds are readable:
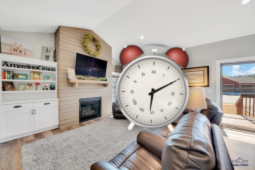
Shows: **6:10**
